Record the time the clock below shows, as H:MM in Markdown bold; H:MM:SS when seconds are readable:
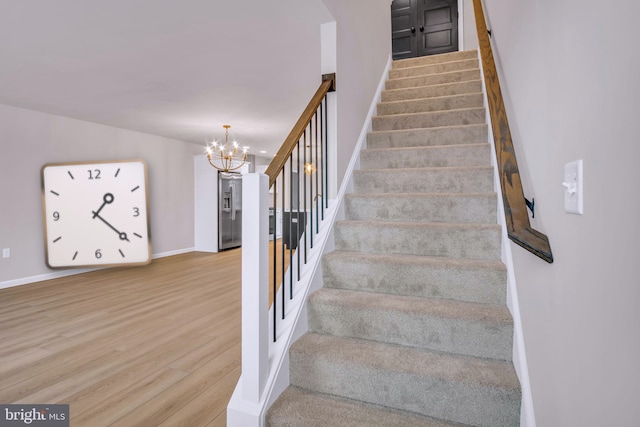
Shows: **1:22**
